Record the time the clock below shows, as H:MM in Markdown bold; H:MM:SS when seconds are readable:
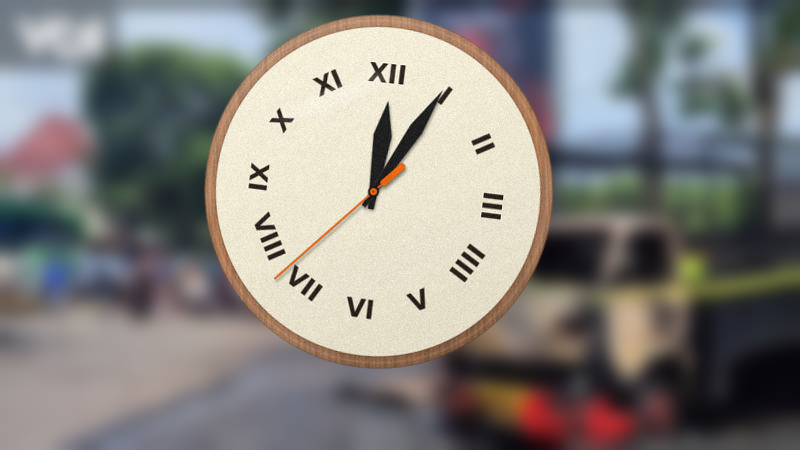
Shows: **12:04:37**
